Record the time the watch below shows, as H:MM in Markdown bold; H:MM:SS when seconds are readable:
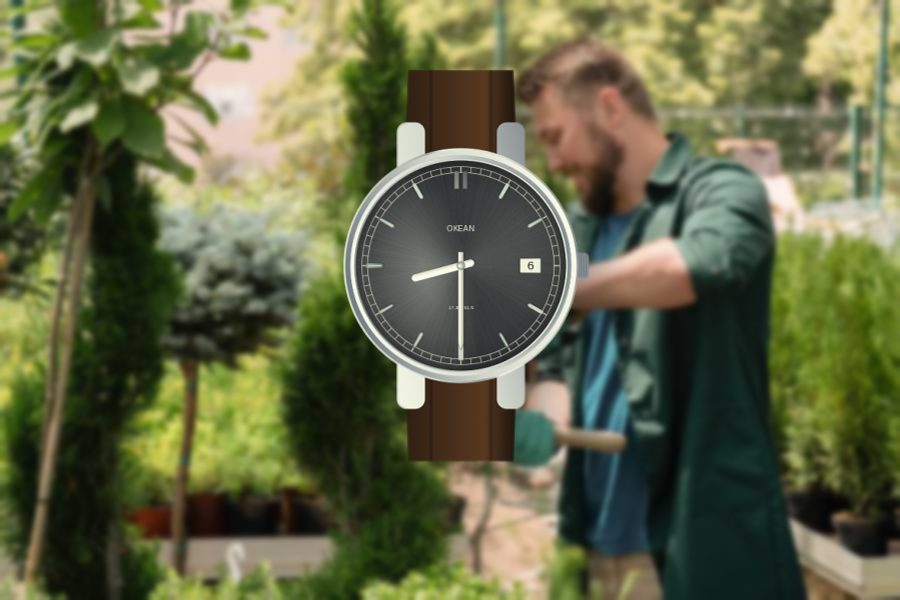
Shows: **8:30**
